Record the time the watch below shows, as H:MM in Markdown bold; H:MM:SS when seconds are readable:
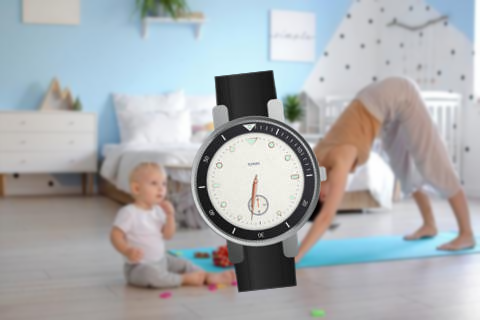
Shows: **6:32**
